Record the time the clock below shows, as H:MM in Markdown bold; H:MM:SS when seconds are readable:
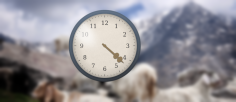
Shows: **4:22**
